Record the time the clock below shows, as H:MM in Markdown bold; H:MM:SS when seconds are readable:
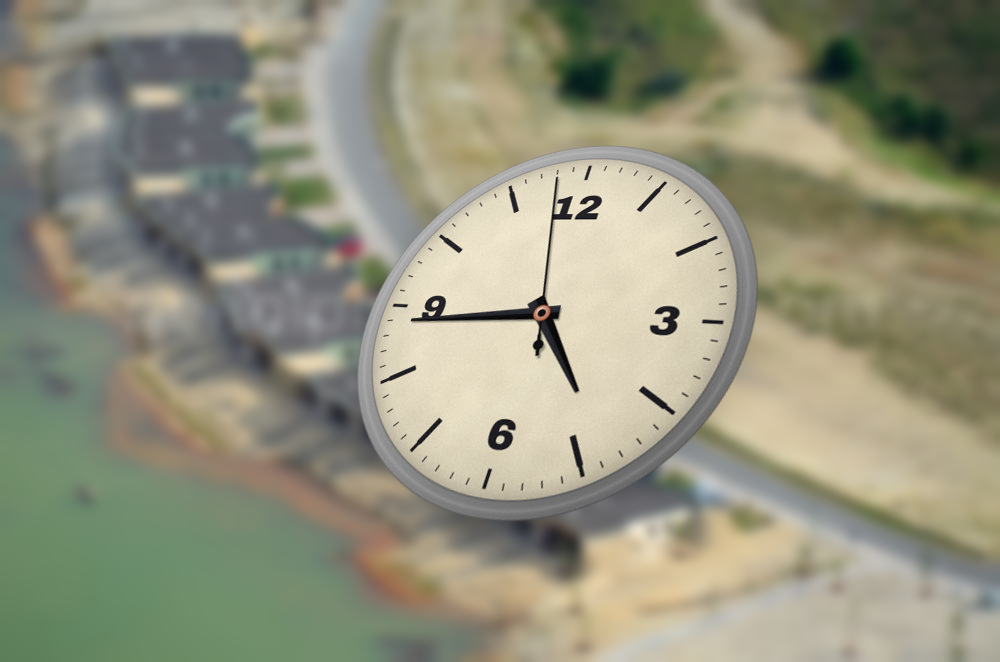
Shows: **4:43:58**
